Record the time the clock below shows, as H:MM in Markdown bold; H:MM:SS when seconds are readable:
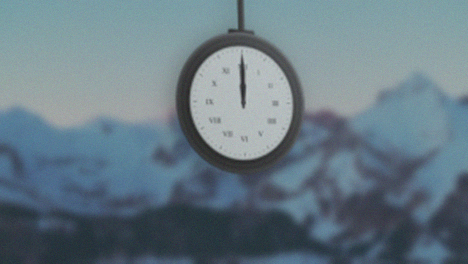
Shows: **12:00**
